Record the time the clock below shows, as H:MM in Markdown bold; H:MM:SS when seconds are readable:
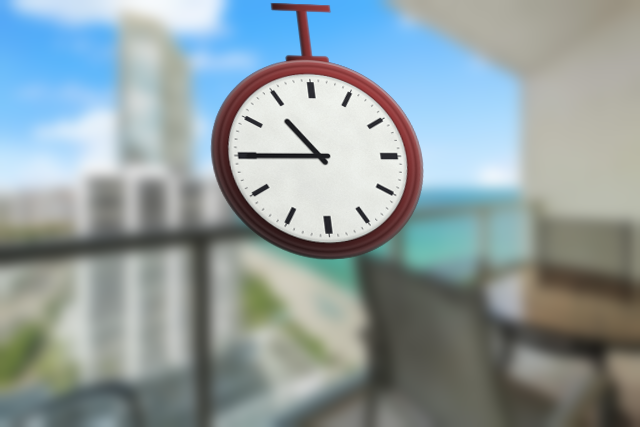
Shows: **10:45**
